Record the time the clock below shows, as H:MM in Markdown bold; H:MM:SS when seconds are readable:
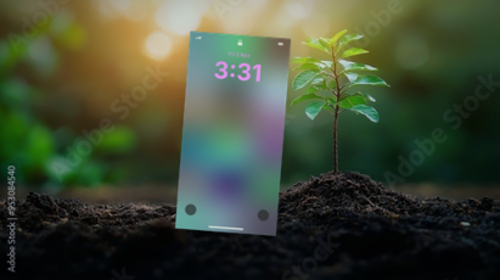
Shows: **3:31**
